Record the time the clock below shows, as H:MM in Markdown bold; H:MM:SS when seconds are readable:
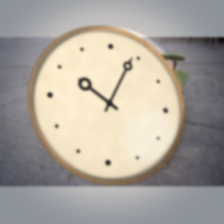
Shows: **10:04**
